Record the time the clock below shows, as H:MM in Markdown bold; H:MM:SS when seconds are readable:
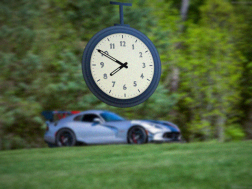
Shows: **7:50**
